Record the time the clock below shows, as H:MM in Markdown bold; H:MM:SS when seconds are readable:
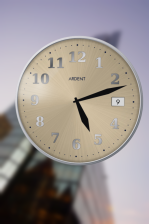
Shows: **5:12**
